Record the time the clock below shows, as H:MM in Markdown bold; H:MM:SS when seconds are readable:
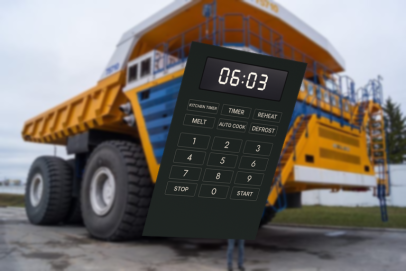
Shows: **6:03**
